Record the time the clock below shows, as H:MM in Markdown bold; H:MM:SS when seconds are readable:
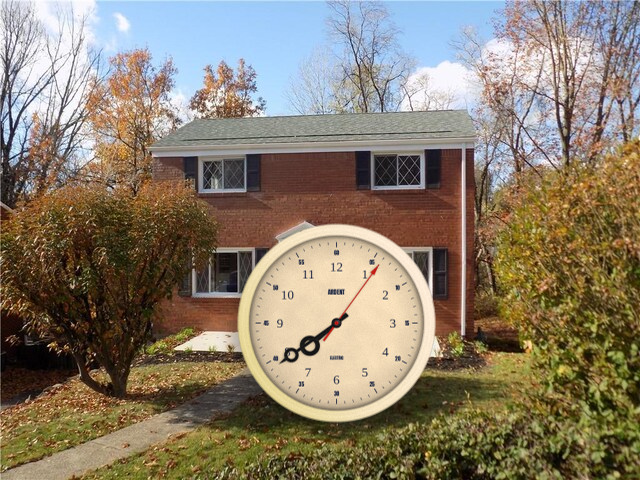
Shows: **7:39:06**
